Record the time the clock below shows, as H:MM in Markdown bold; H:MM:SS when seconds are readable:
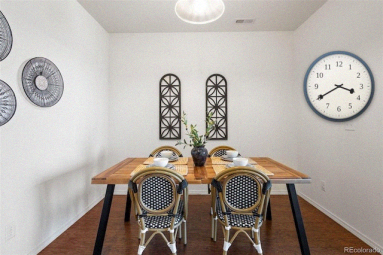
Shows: **3:40**
